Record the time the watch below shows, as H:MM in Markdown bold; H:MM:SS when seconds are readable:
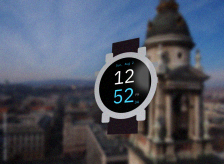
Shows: **12:52**
